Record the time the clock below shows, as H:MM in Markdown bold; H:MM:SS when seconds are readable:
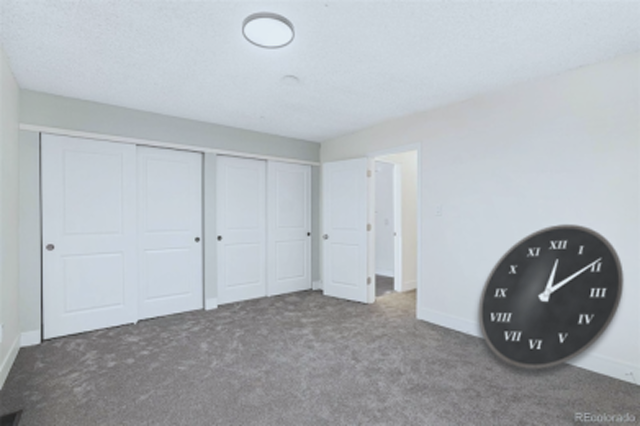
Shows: **12:09**
